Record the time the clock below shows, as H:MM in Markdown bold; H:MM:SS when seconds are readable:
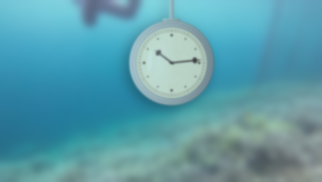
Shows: **10:14**
